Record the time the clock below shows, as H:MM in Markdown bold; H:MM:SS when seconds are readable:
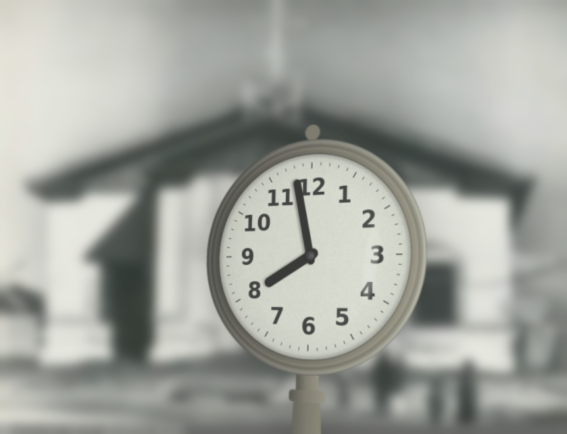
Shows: **7:58**
